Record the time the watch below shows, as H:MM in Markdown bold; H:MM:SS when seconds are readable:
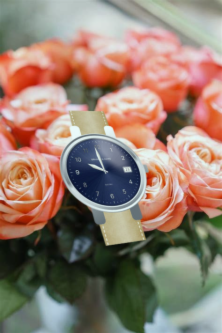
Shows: **9:59**
